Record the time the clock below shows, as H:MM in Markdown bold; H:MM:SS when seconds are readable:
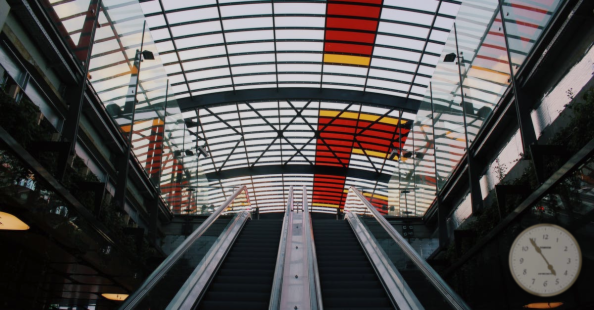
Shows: **4:54**
